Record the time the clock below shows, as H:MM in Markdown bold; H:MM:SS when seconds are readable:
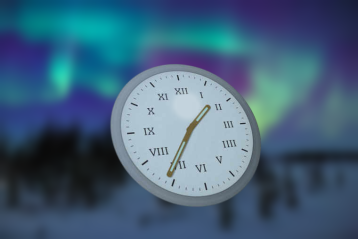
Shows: **1:36**
